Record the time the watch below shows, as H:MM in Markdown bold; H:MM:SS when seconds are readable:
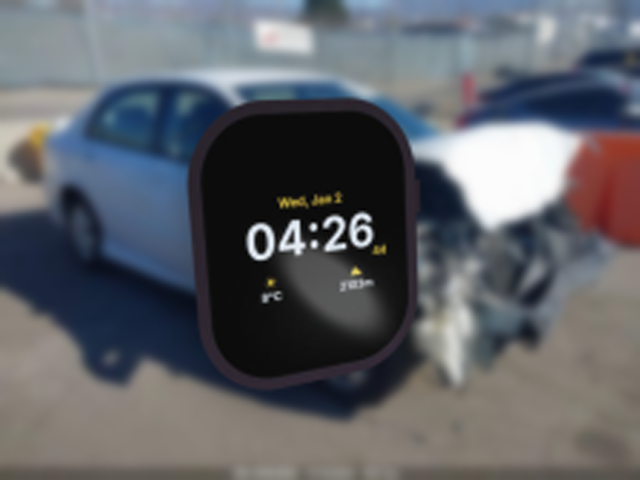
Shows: **4:26**
